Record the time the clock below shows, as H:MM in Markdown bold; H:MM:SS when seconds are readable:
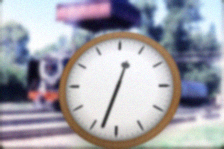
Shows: **12:33**
